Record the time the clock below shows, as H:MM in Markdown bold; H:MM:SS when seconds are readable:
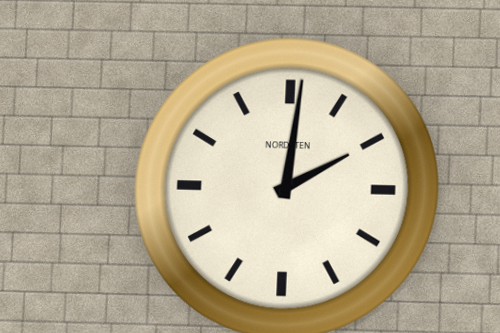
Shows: **2:01**
